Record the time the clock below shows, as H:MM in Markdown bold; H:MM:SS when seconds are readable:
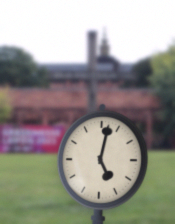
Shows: **5:02**
